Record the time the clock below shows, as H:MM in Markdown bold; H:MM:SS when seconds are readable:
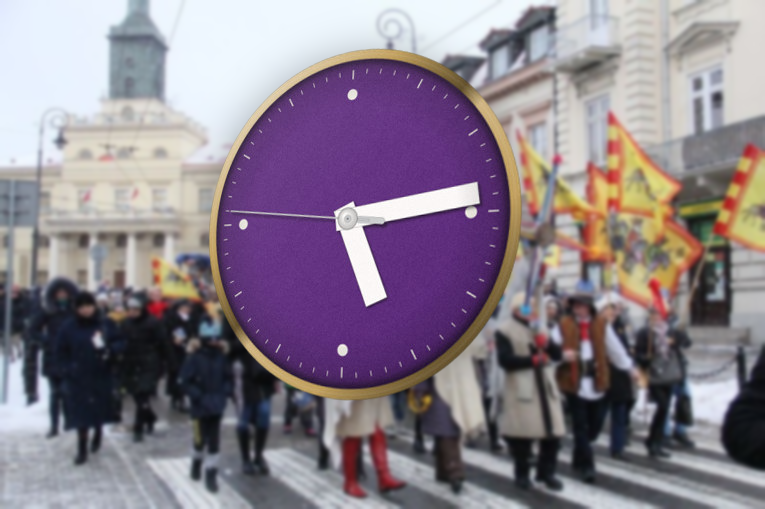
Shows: **5:13:46**
